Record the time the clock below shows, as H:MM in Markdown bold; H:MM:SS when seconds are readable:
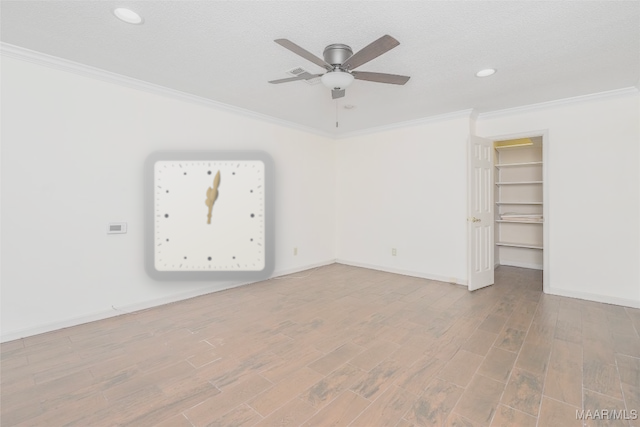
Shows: **12:02**
